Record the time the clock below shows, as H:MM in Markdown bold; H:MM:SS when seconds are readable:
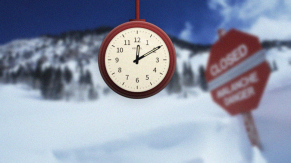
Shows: **12:10**
